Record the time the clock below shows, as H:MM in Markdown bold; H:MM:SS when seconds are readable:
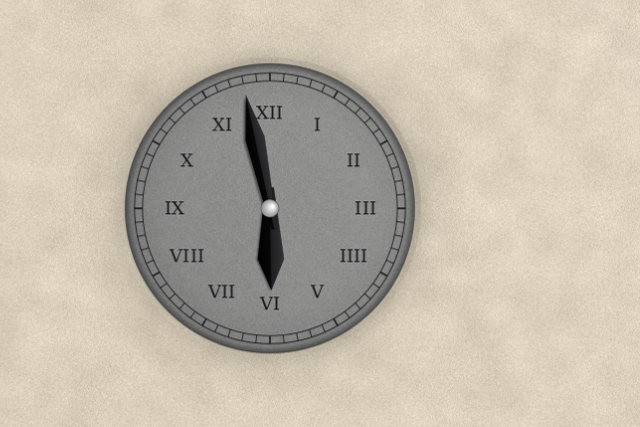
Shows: **5:58**
